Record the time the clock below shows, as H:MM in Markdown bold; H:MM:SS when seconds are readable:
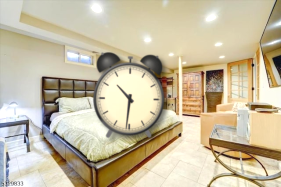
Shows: **10:31**
